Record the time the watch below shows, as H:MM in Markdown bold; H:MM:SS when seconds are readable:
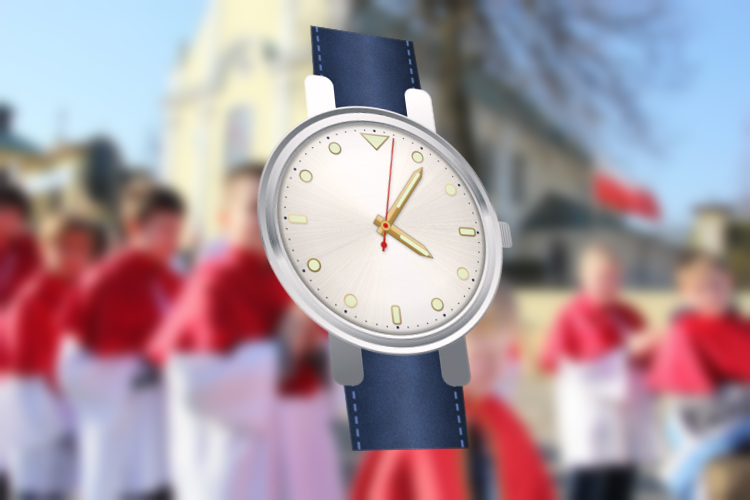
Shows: **4:06:02**
